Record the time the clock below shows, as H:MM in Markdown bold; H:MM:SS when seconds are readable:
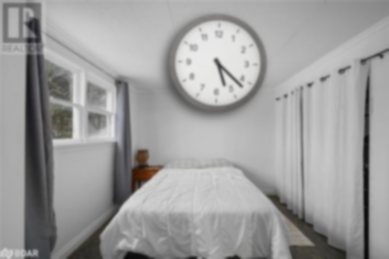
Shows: **5:22**
